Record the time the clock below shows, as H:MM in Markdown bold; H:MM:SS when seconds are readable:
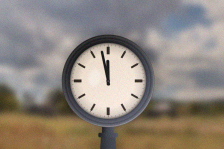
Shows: **11:58**
